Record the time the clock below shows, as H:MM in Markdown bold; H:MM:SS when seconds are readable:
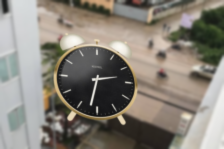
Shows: **2:32**
